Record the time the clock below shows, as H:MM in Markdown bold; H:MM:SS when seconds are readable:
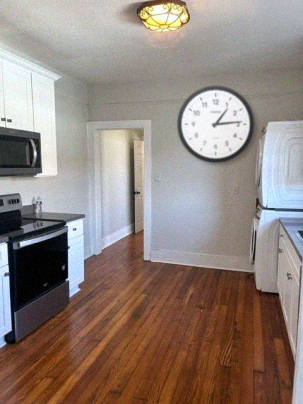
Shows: **1:14**
